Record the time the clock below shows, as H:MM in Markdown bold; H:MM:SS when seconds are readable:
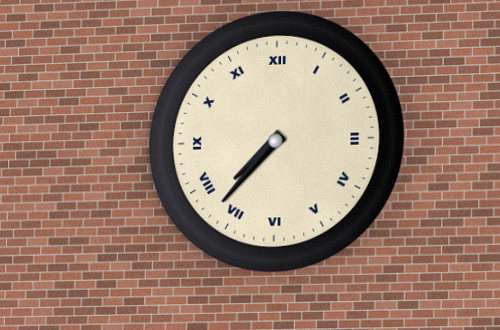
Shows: **7:37**
